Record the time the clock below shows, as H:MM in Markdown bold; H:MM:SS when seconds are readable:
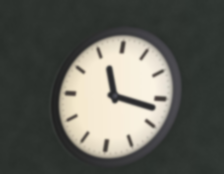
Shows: **11:17**
